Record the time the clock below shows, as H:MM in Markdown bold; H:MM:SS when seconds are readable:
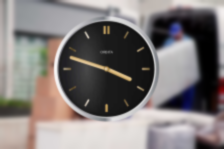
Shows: **3:48**
